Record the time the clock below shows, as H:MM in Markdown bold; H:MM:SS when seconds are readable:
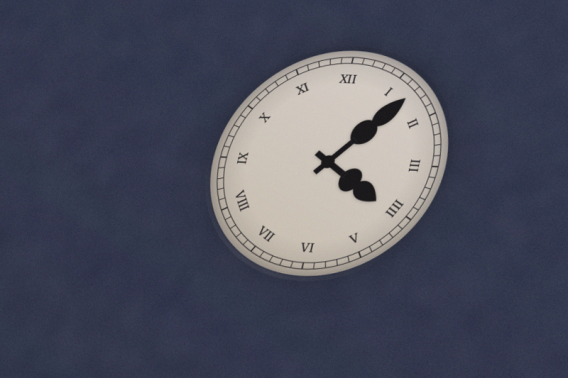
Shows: **4:07**
